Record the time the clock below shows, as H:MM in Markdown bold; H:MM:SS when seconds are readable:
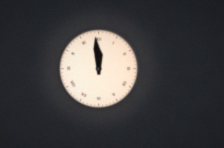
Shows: **11:59**
